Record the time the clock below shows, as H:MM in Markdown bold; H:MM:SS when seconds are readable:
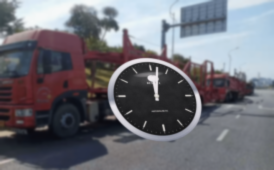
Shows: **12:02**
